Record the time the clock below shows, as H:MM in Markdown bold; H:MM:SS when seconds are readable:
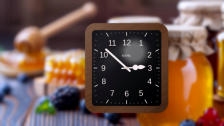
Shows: **2:52**
